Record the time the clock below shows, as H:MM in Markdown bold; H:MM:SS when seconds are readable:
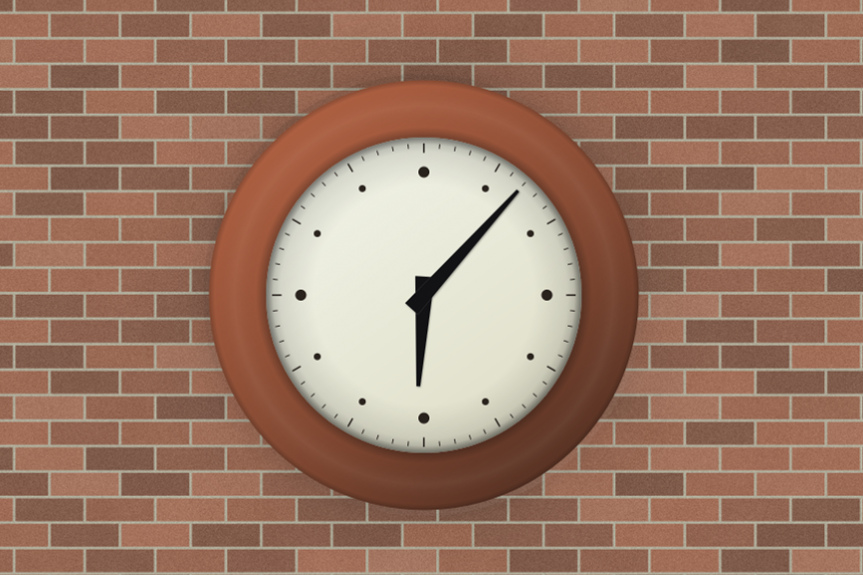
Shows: **6:07**
